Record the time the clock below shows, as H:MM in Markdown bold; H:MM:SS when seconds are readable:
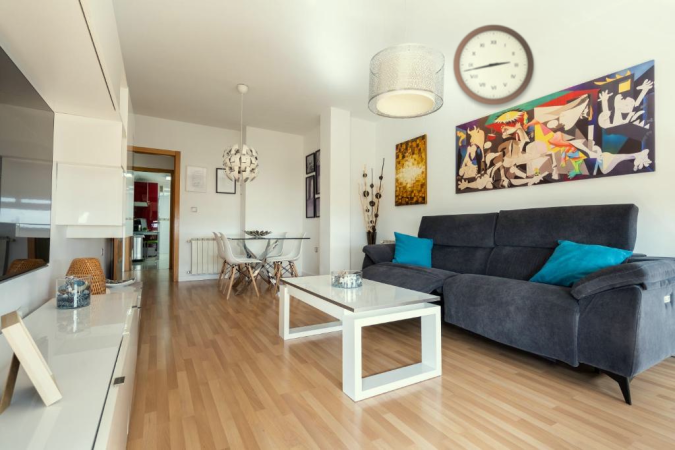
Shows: **2:43**
